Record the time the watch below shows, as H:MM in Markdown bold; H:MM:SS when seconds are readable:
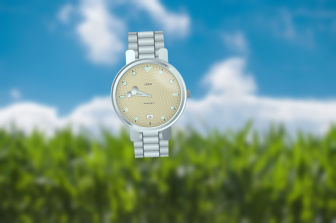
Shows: **9:46**
